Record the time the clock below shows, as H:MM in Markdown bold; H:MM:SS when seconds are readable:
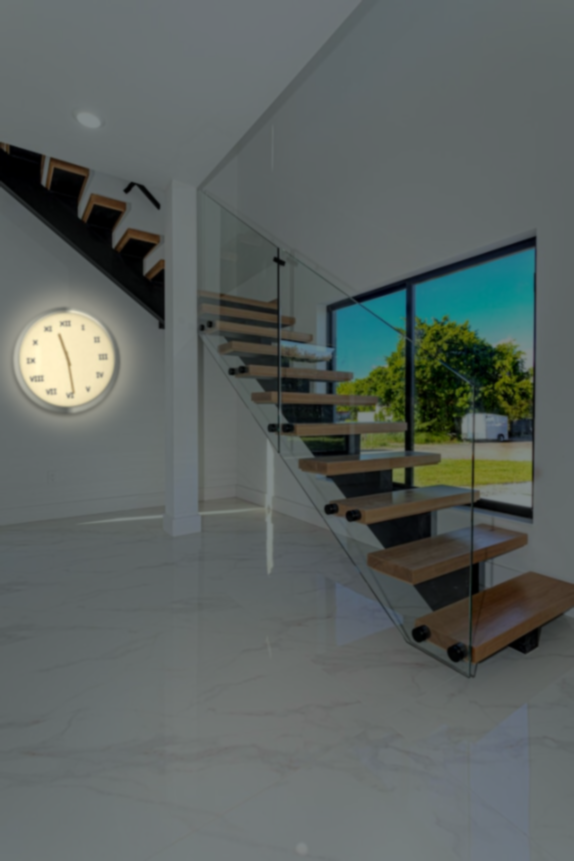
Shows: **11:29**
